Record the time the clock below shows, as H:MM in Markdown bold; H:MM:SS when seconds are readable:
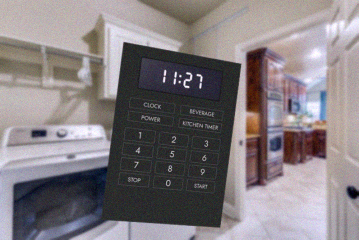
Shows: **11:27**
